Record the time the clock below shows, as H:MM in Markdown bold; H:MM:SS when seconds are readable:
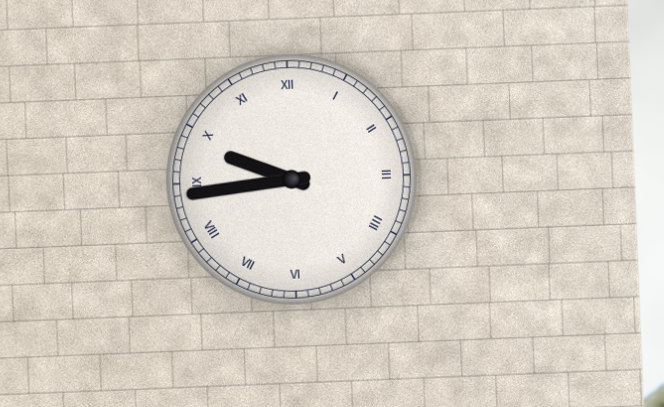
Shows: **9:44**
